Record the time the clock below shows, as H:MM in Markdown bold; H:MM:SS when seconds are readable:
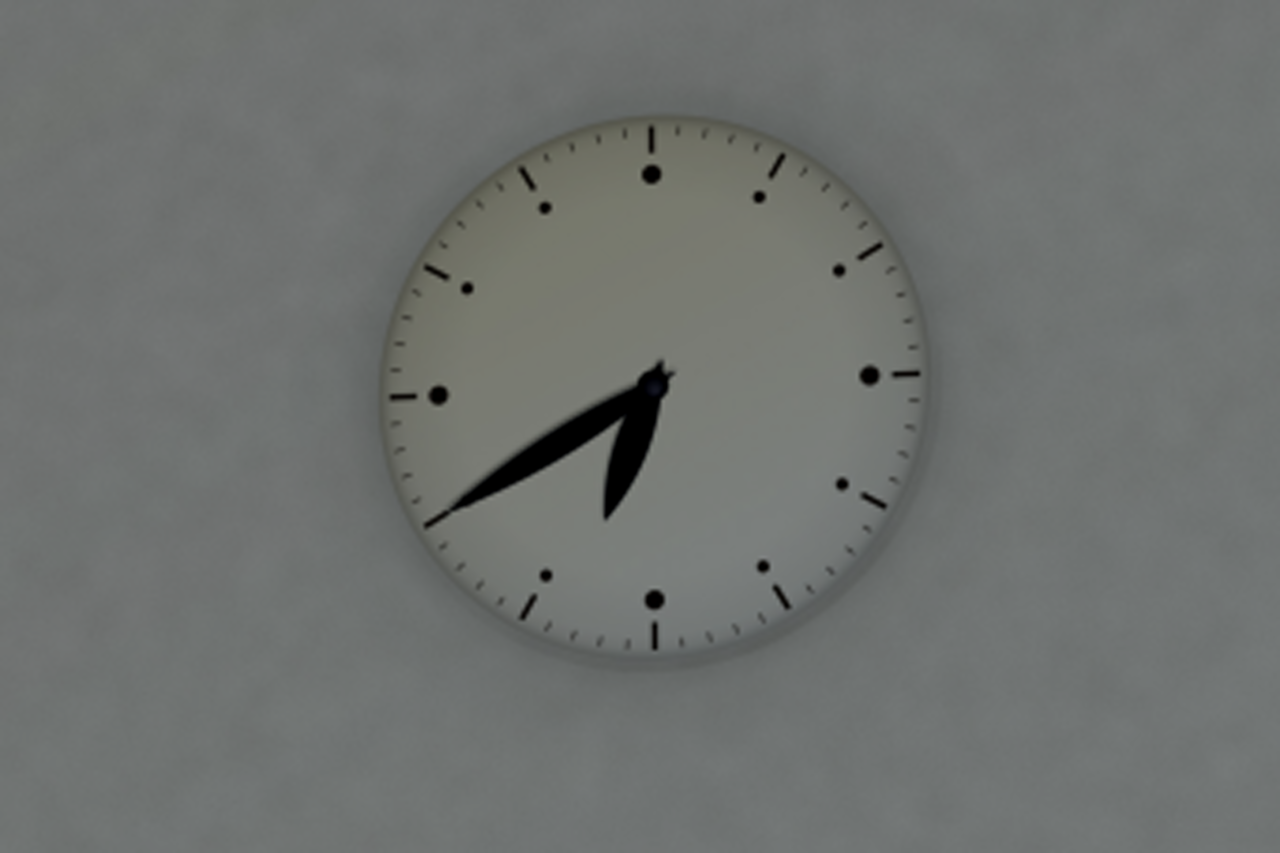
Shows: **6:40**
